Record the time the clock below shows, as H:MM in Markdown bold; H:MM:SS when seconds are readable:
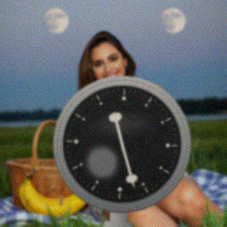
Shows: **11:27**
